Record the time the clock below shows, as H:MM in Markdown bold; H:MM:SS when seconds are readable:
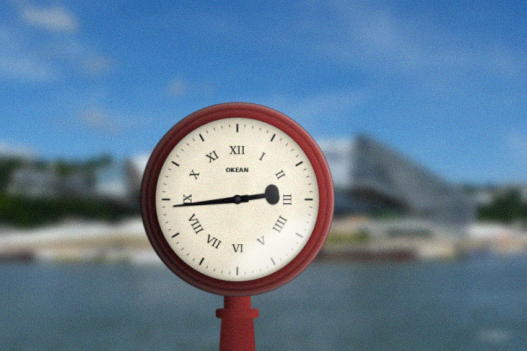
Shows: **2:44**
